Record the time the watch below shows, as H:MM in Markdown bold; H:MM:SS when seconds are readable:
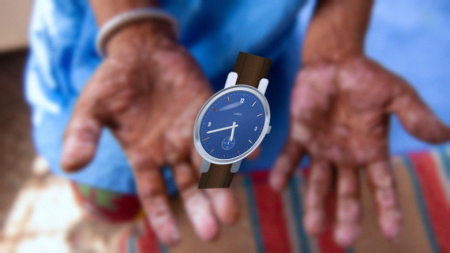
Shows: **5:42**
